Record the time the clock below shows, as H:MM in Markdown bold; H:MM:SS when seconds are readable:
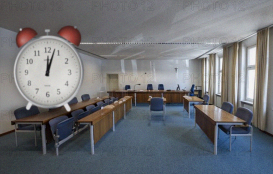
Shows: **12:03**
